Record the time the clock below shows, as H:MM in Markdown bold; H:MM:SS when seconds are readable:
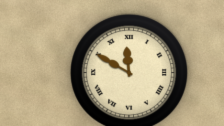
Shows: **11:50**
